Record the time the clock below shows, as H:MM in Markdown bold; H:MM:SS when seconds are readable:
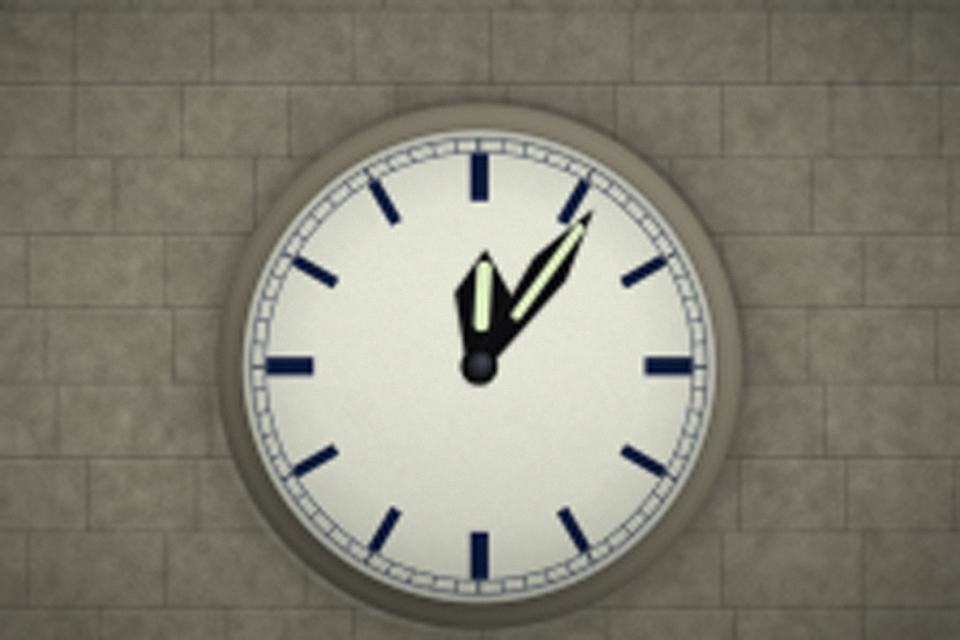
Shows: **12:06**
